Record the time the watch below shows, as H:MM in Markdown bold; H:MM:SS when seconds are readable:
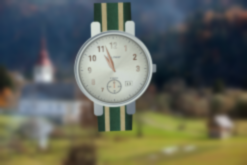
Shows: **10:57**
